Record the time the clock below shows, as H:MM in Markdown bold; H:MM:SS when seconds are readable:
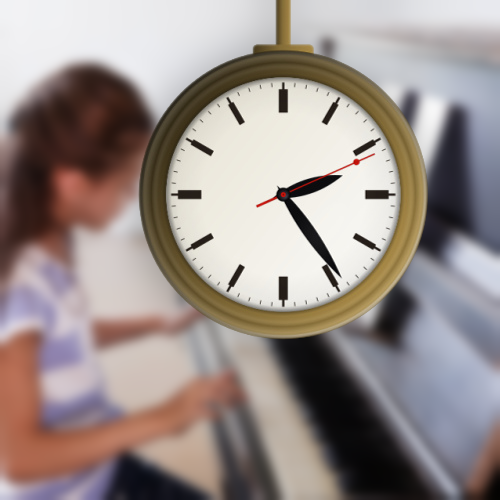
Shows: **2:24:11**
